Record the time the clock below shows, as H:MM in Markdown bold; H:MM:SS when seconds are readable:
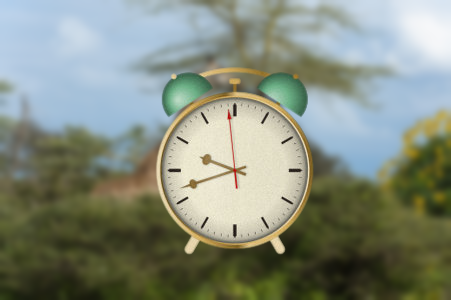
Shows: **9:41:59**
